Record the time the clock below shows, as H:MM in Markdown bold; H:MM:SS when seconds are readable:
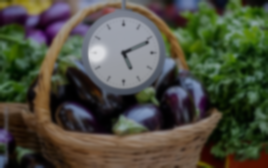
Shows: **5:11**
